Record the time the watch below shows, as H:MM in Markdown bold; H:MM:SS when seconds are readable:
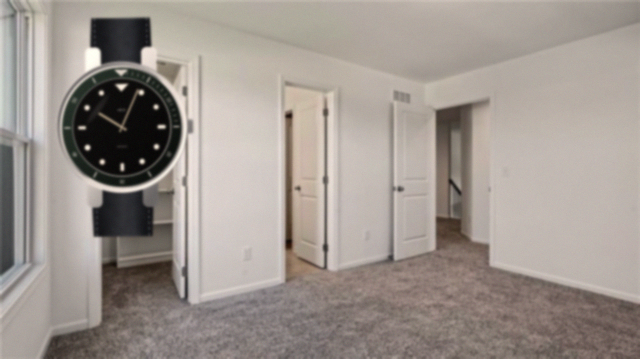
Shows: **10:04**
